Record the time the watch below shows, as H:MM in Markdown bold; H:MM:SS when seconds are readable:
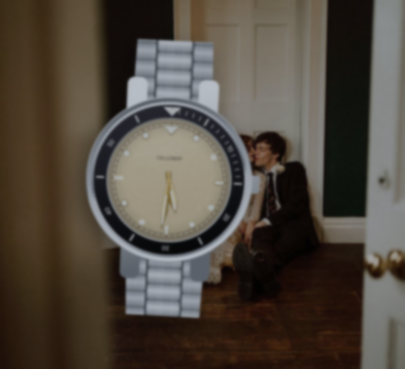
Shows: **5:31**
